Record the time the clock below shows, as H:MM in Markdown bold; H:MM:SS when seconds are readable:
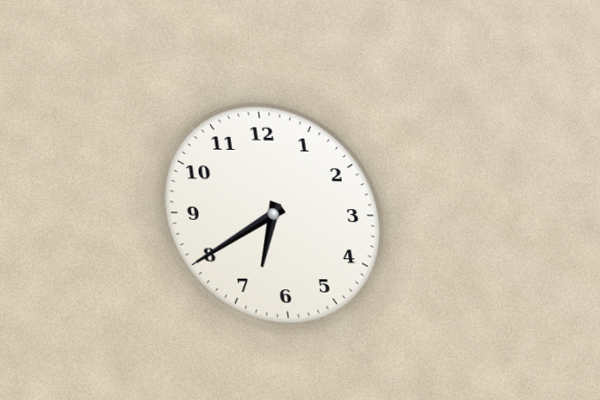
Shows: **6:40**
